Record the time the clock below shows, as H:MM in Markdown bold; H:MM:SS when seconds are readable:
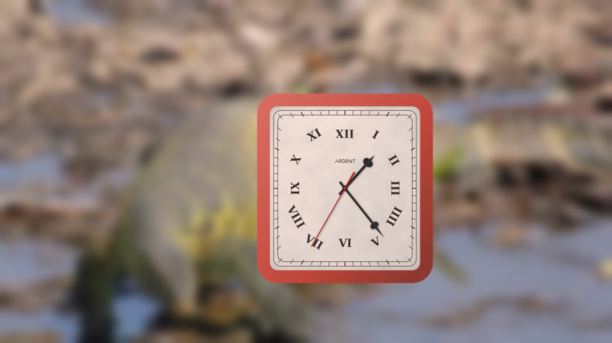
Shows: **1:23:35**
